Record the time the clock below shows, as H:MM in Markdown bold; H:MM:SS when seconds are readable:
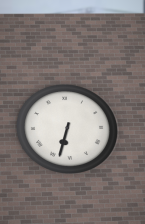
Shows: **6:33**
